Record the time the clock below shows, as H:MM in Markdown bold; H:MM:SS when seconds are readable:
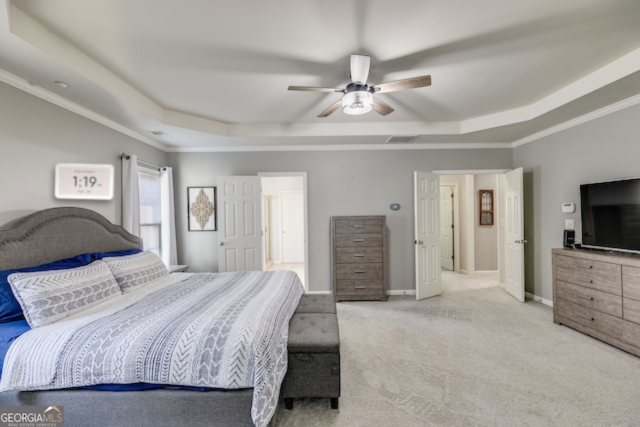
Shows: **1:19**
